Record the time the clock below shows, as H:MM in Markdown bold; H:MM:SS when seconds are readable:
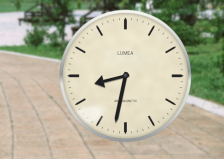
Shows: **8:32**
